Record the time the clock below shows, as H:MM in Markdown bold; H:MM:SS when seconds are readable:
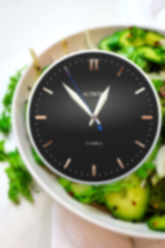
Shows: **12:52:55**
